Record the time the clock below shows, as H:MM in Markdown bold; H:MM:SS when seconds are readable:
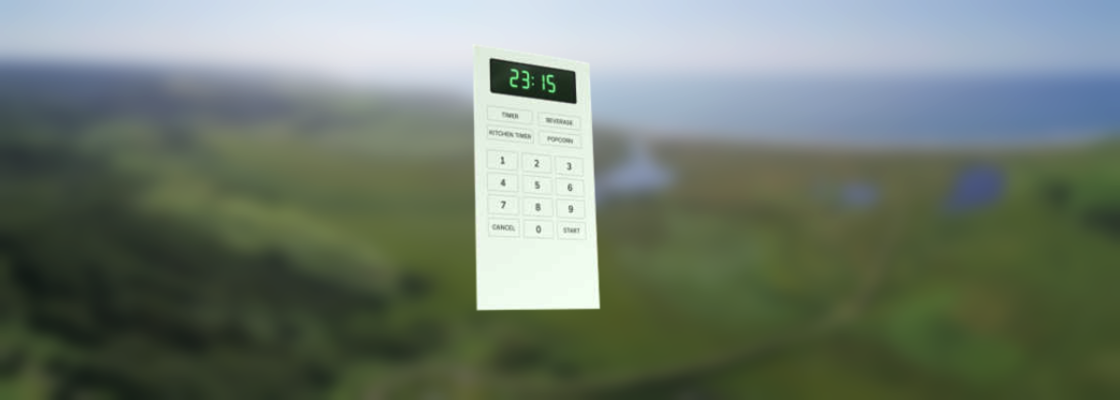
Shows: **23:15**
